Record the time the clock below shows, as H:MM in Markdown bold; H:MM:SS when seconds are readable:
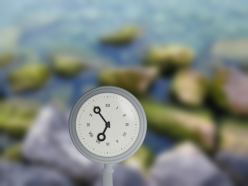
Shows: **6:54**
